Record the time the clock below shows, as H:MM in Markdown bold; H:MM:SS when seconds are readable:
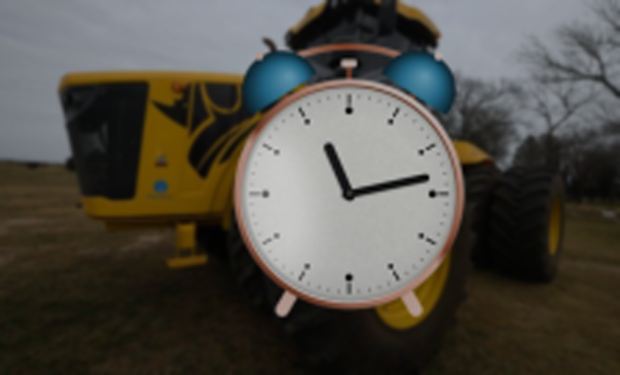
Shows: **11:13**
